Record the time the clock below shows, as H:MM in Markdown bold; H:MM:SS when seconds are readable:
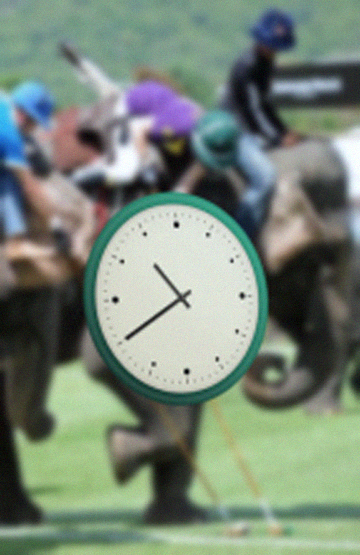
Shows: **10:40**
